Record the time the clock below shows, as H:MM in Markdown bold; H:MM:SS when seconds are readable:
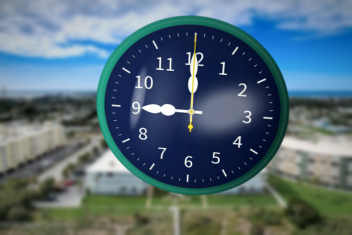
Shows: **9:00:00**
